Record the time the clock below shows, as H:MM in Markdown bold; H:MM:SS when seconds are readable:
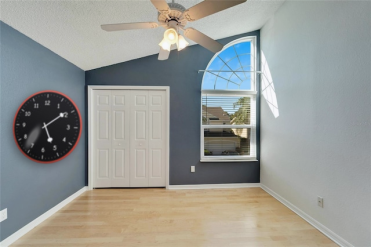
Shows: **5:09**
